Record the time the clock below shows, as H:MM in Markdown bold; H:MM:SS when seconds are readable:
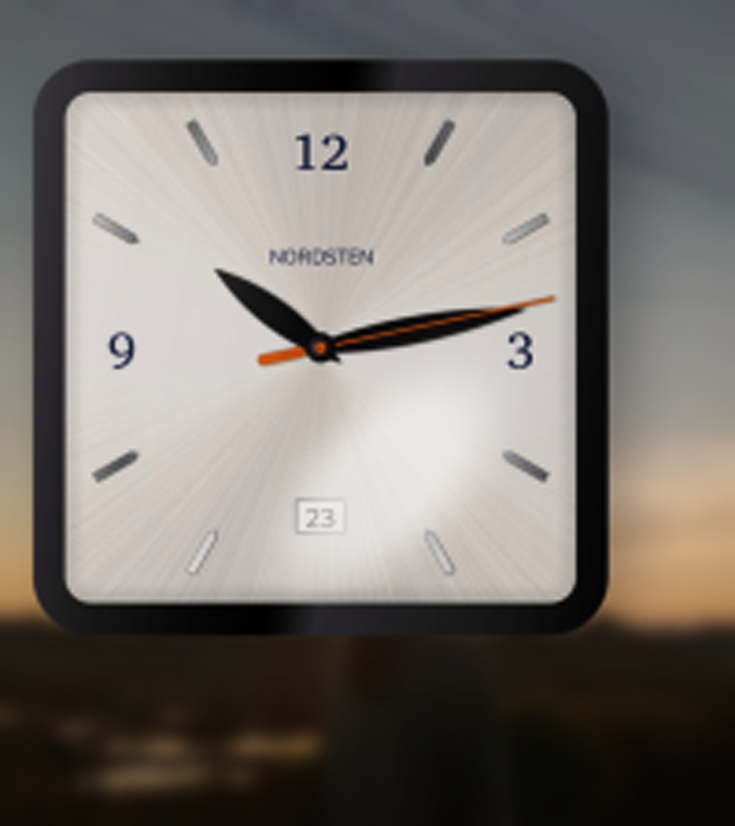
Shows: **10:13:13**
